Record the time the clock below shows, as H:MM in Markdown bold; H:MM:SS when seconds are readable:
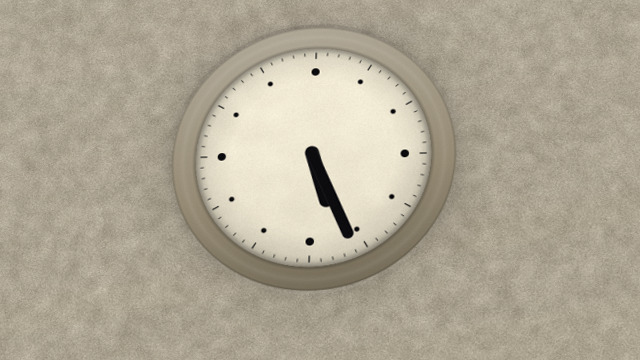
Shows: **5:26**
